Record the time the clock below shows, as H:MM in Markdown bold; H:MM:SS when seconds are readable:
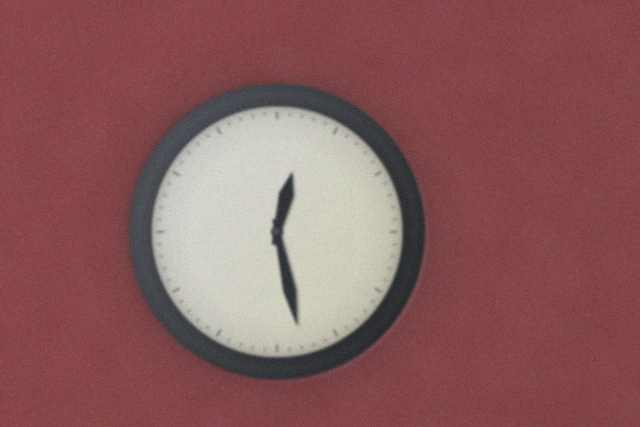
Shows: **12:28**
